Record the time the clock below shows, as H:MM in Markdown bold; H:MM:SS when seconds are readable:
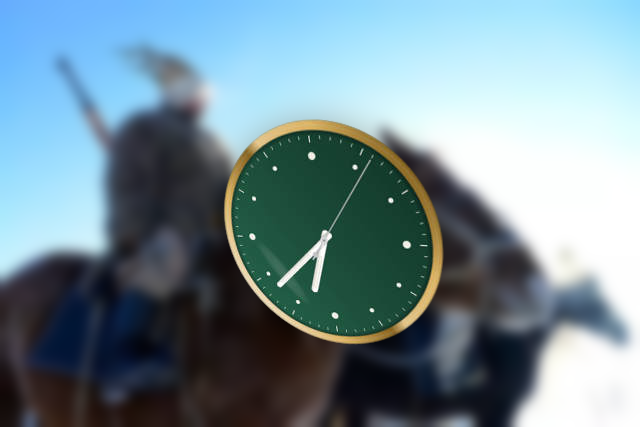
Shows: **6:38:06**
